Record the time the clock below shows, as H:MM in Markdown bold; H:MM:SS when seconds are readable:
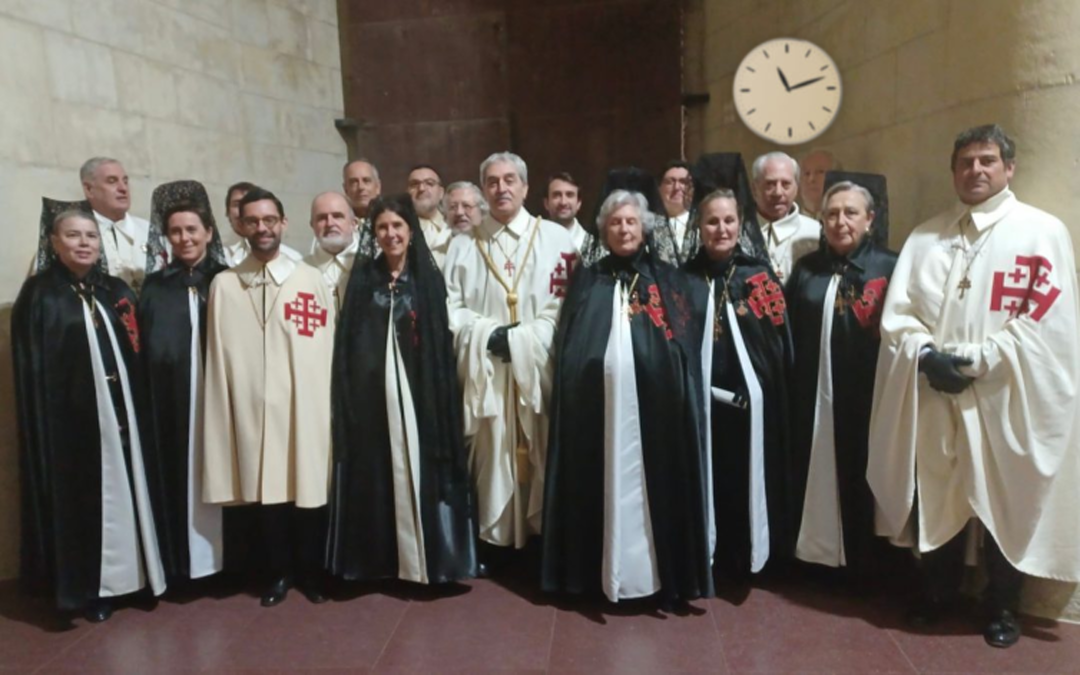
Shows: **11:12**
